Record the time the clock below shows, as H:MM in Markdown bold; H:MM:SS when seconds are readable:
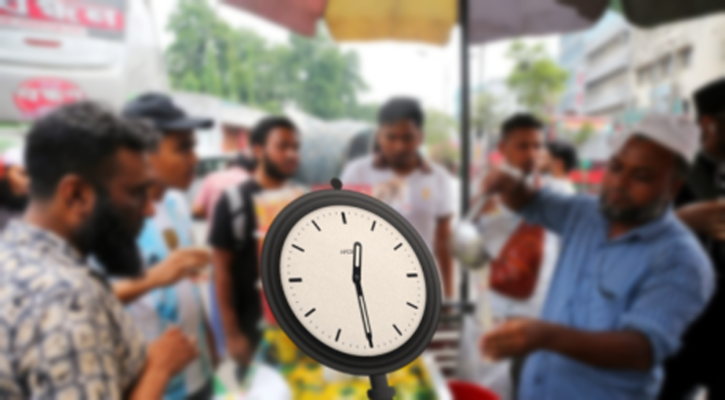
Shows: **12:30**
